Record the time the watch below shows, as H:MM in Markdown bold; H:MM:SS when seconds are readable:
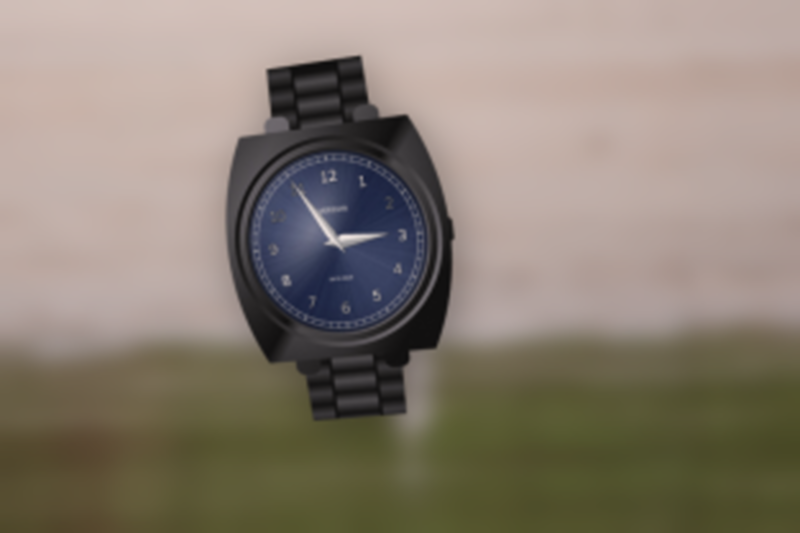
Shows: **2:55**
